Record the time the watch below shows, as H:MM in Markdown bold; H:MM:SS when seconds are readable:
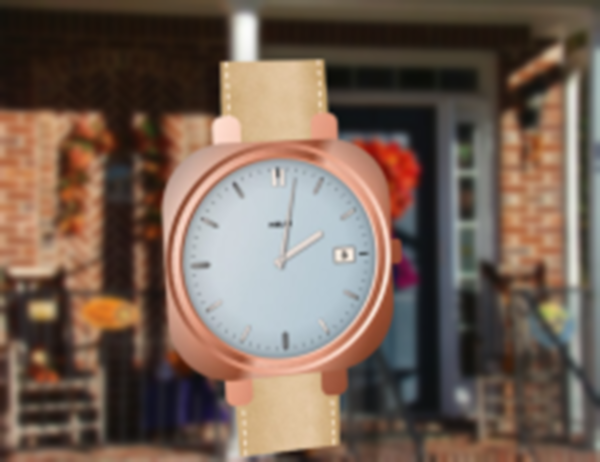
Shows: **2:02**
